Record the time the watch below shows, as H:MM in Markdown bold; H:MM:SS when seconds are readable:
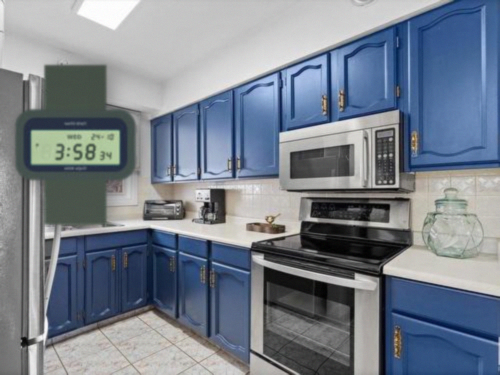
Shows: **3:58**
